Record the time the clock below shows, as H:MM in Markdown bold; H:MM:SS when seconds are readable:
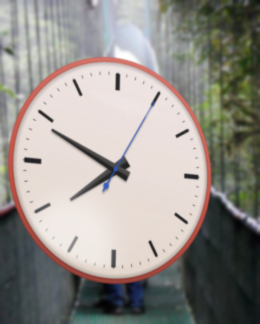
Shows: **7:49:05**
